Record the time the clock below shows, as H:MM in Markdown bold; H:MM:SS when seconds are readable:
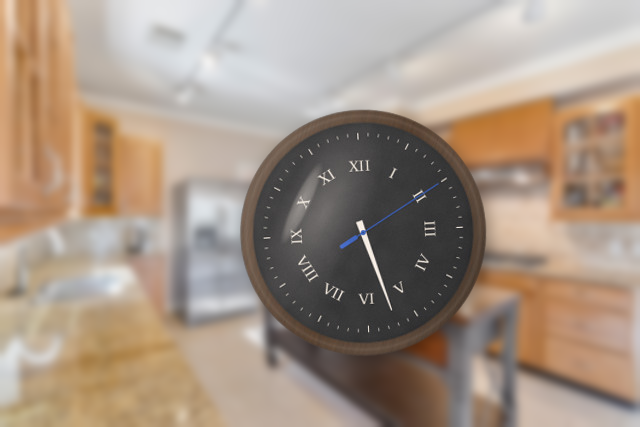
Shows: **5:27:10**
